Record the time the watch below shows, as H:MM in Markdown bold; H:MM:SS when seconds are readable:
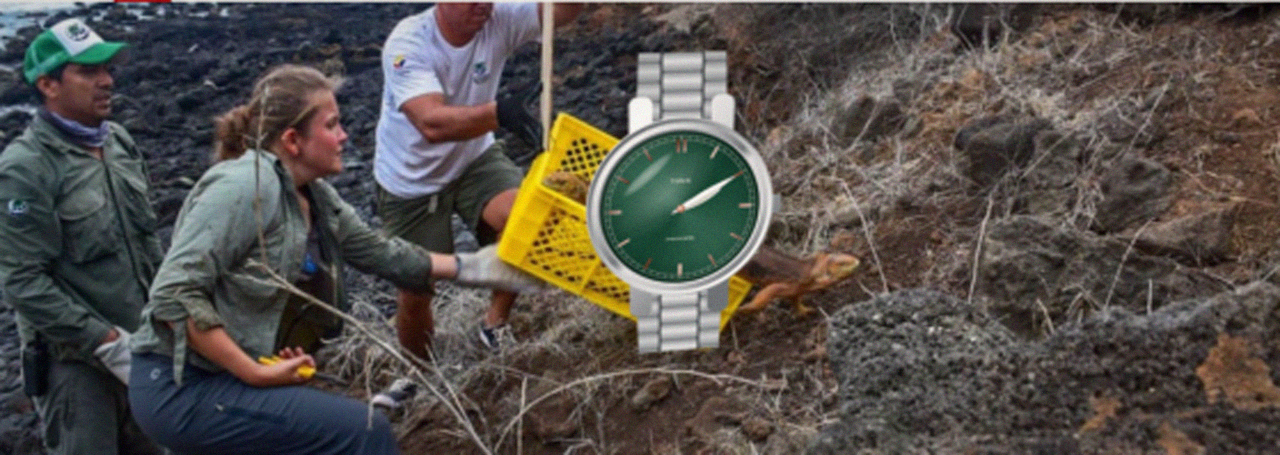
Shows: **2:10**
